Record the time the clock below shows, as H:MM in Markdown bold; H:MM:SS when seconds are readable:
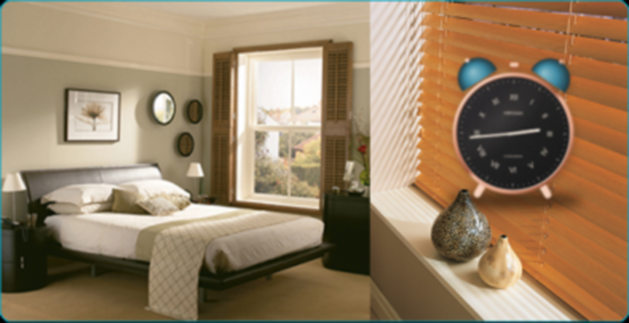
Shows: **2:44**
